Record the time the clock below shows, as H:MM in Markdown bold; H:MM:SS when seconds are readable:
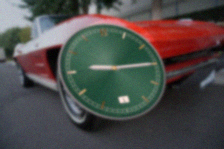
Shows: **9:15**
